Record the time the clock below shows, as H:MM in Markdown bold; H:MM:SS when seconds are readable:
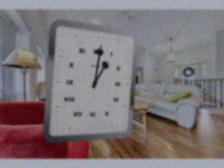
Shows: **1:01**
